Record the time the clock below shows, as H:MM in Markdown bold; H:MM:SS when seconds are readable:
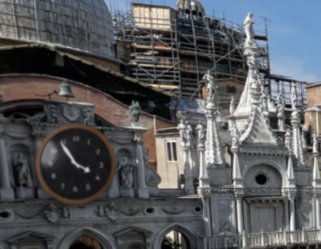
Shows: **3:54**
